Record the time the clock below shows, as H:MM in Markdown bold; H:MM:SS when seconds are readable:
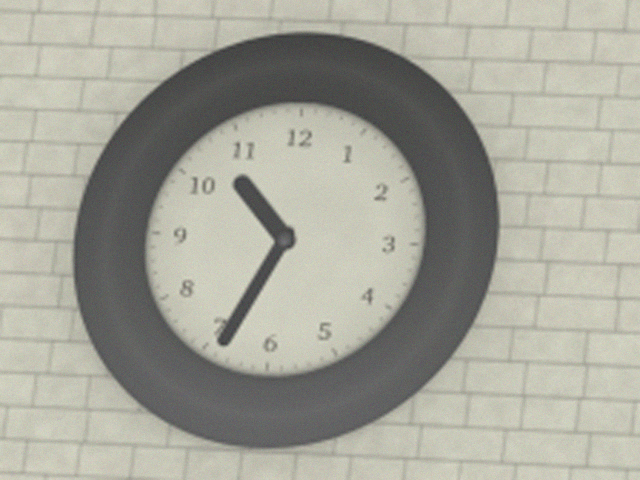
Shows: **10:34**
